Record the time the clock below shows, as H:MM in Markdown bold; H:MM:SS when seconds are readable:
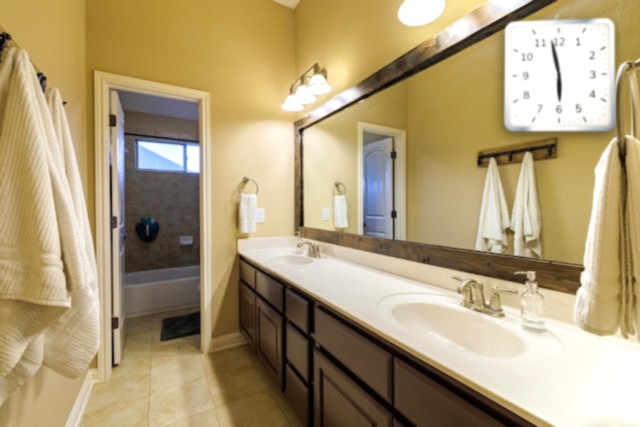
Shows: **5:58**
